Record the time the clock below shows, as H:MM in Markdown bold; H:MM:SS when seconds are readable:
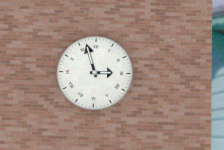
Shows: **2:57**
